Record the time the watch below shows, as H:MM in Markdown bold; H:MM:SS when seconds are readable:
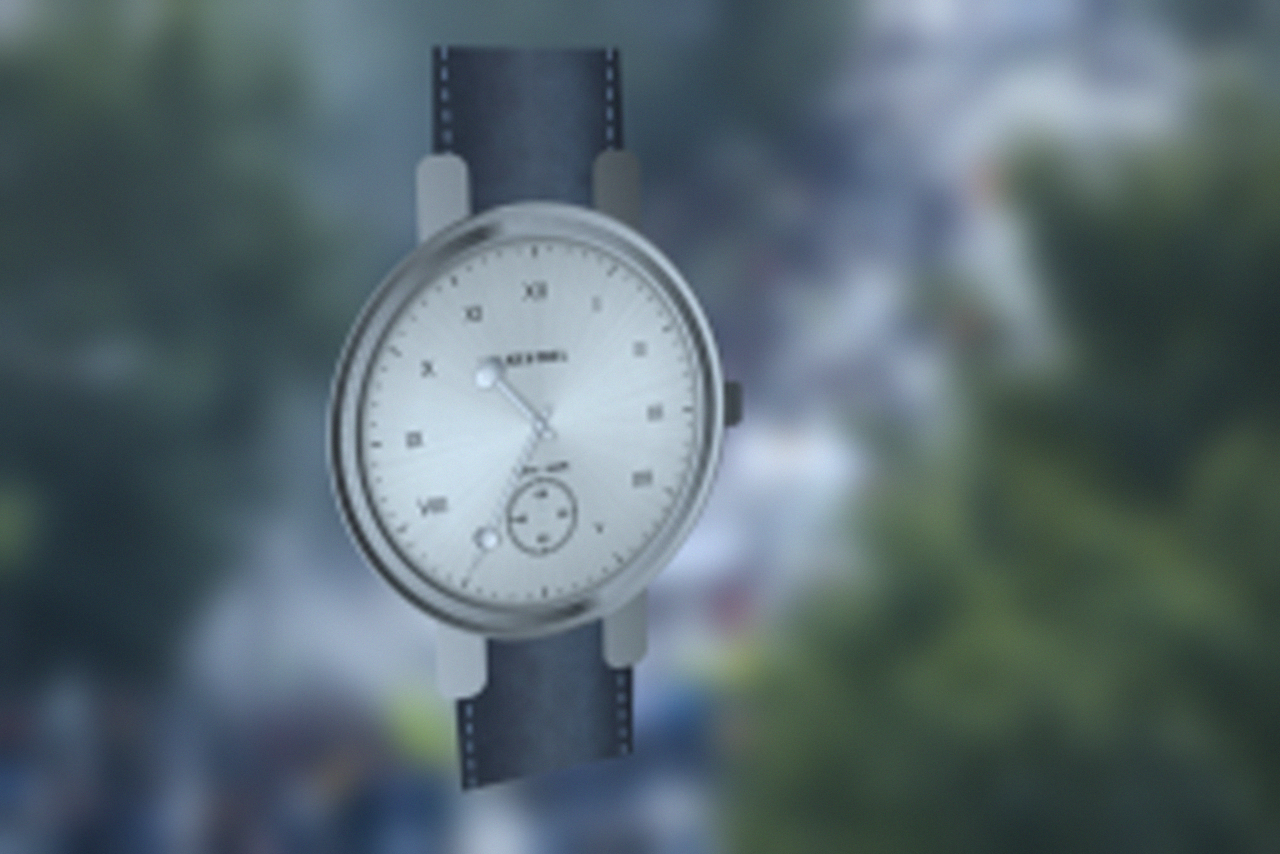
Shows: **10:35**
